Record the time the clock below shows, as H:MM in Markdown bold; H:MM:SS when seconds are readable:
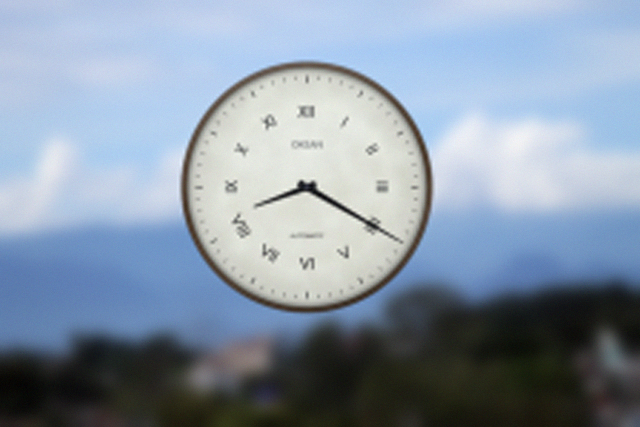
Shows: **8:20**
